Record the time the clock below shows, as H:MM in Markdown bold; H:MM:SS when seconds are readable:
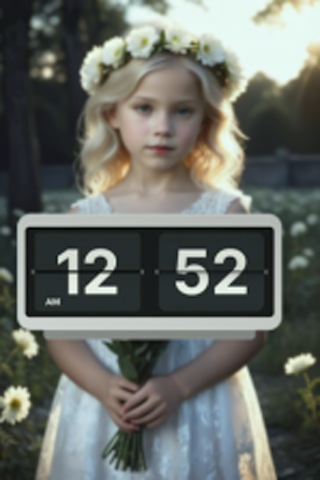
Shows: **12:52**
